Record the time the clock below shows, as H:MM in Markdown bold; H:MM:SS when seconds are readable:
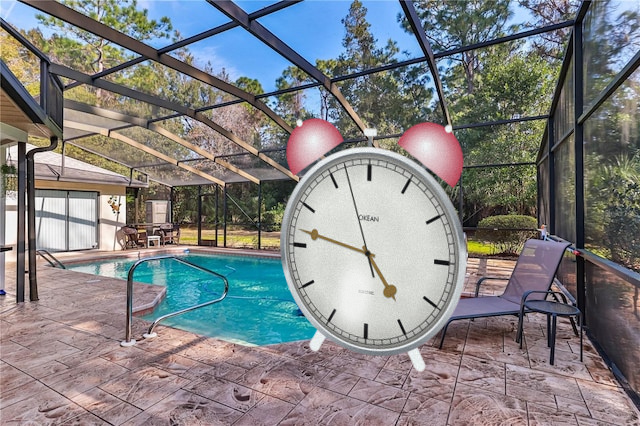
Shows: **4:46:57**
